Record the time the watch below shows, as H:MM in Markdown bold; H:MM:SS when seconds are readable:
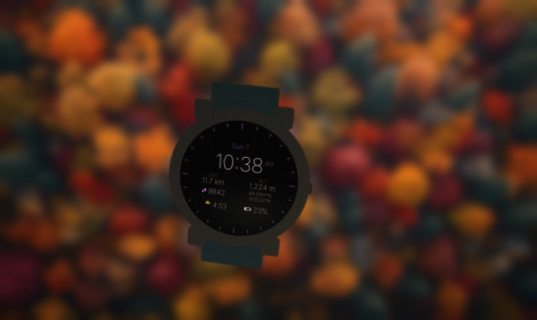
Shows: **10:38**
